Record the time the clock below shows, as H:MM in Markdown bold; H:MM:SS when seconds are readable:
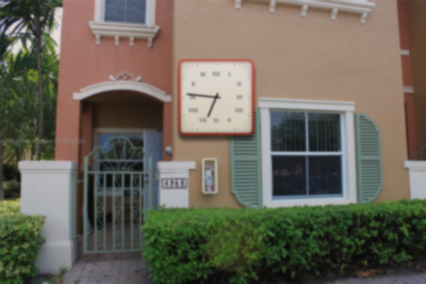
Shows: **6:46**
